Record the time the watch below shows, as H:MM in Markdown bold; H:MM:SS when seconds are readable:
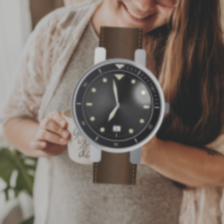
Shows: **6:58**
